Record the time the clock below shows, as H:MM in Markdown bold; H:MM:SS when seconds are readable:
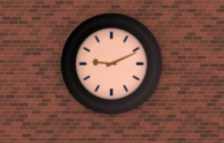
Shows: **9:11**
